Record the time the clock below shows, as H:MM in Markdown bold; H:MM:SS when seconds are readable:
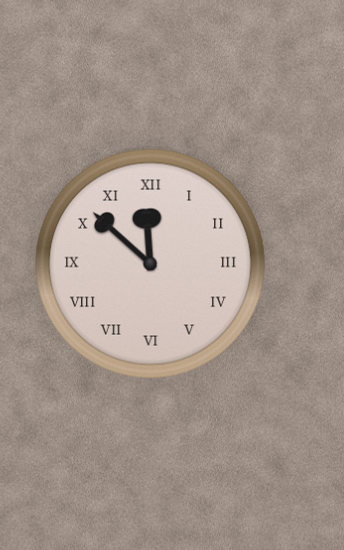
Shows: **11:52**
